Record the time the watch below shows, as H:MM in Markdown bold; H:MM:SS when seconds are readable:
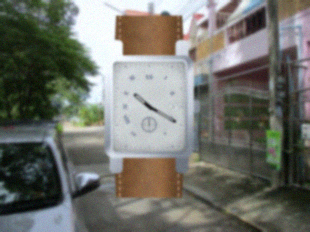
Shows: **10:20**
